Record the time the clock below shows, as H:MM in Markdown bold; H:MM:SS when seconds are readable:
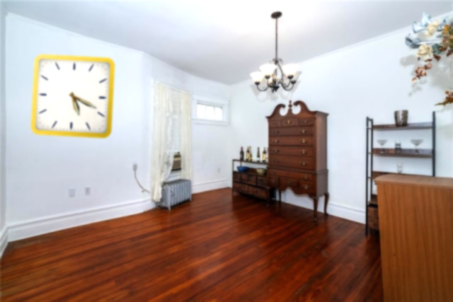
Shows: **5:19**
